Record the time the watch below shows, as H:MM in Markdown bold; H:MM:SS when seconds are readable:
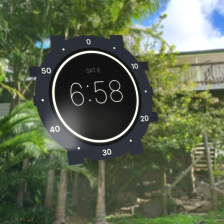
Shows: **6:58**
